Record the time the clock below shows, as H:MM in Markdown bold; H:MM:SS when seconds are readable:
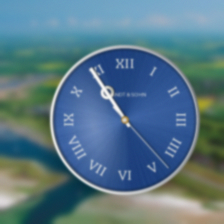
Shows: **10:54:23**
